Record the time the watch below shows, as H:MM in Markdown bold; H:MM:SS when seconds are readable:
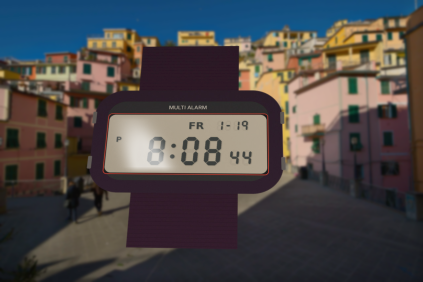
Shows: **8:08:44**
